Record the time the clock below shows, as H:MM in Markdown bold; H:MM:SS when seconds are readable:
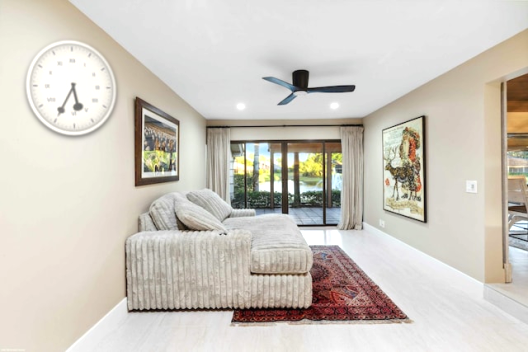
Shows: **5:35**
